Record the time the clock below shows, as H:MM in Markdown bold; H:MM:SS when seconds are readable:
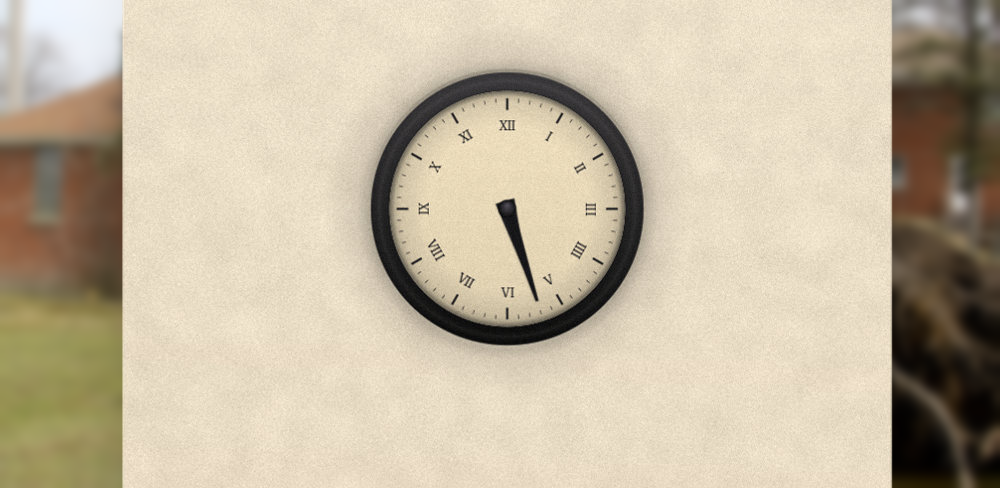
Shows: **5:27**
